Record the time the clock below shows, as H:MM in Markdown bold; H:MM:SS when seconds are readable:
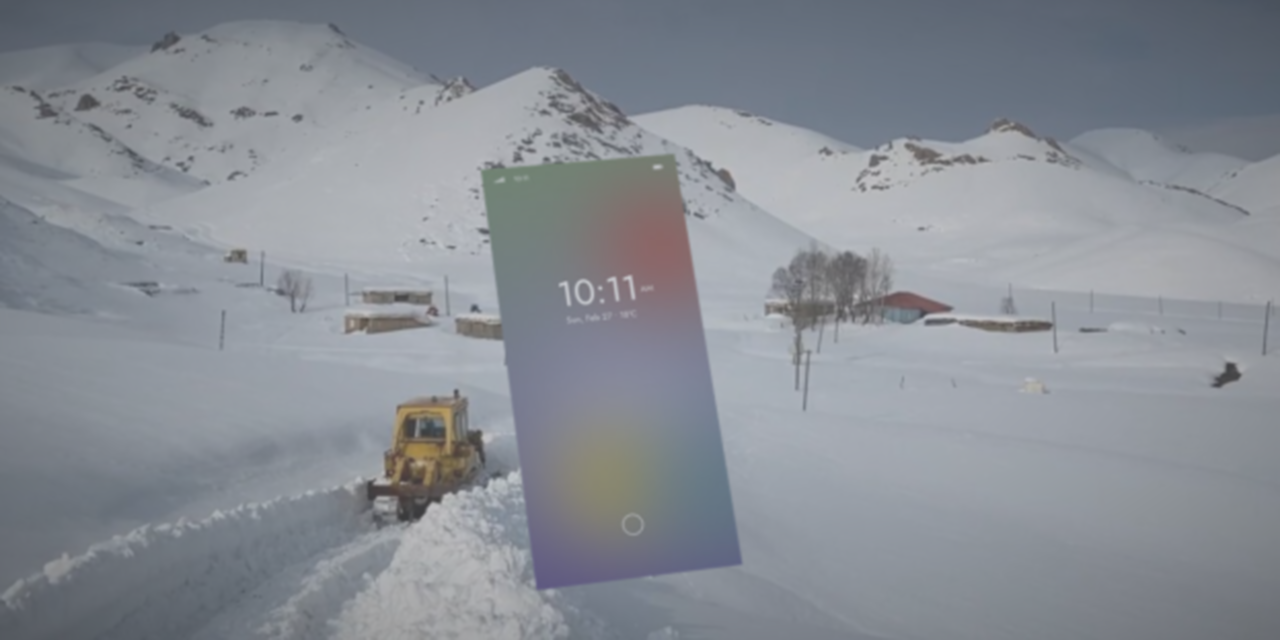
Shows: **10:11**
